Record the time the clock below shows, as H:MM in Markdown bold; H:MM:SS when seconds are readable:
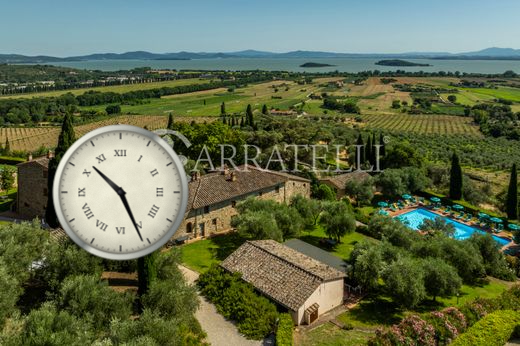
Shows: **10:26**
